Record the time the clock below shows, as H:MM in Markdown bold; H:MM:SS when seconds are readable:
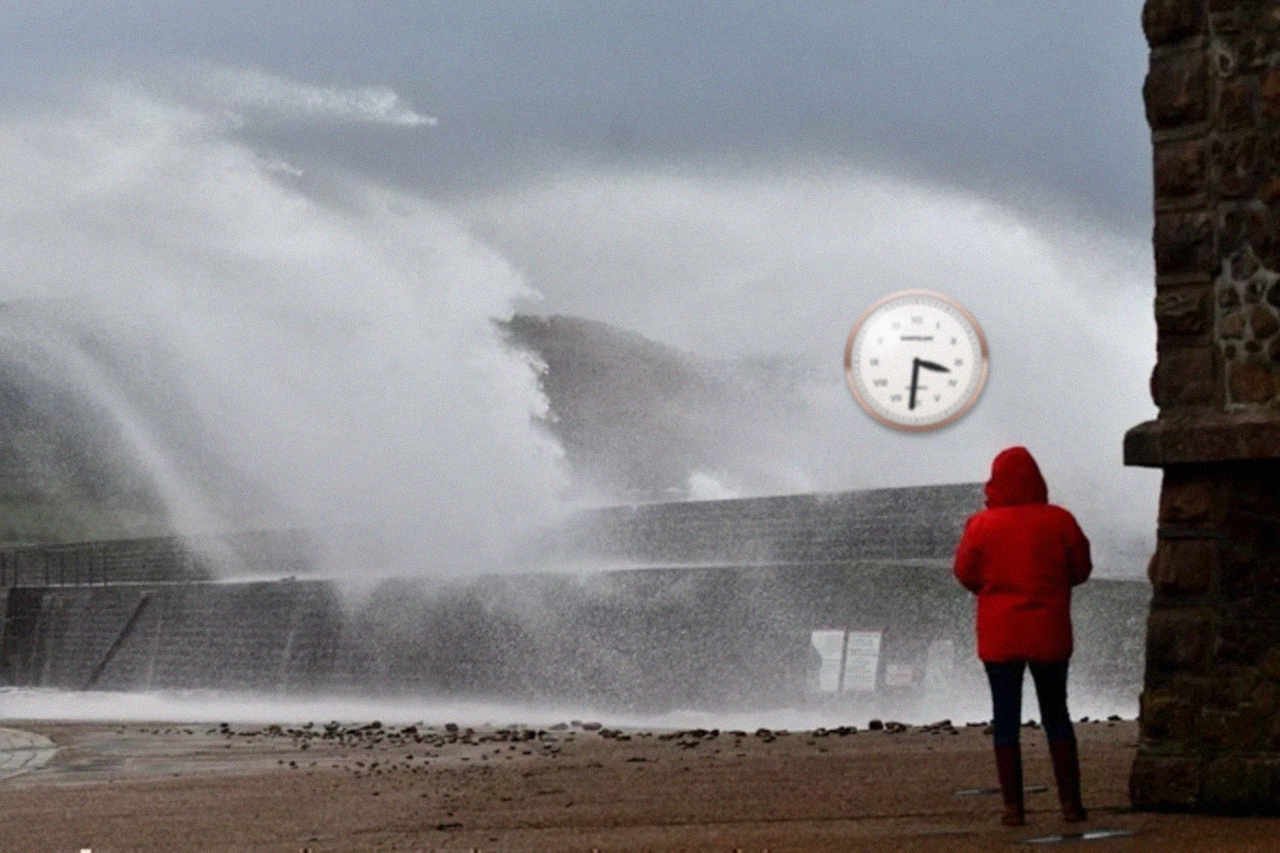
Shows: **3:31**
